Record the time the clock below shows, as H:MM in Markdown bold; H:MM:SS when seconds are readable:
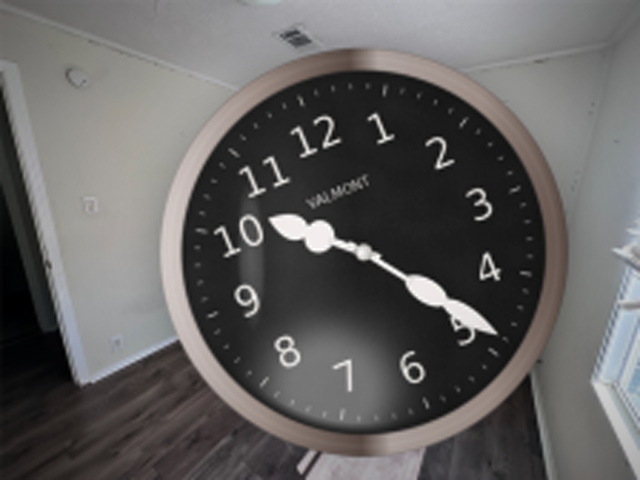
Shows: **10:24**
